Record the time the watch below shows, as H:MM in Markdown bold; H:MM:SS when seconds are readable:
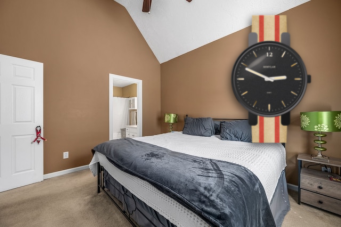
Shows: **2:49**
